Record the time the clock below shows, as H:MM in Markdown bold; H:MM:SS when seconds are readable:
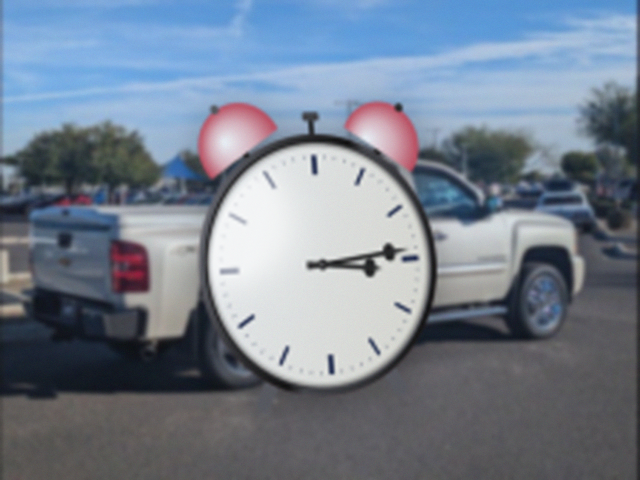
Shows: **3:14**
